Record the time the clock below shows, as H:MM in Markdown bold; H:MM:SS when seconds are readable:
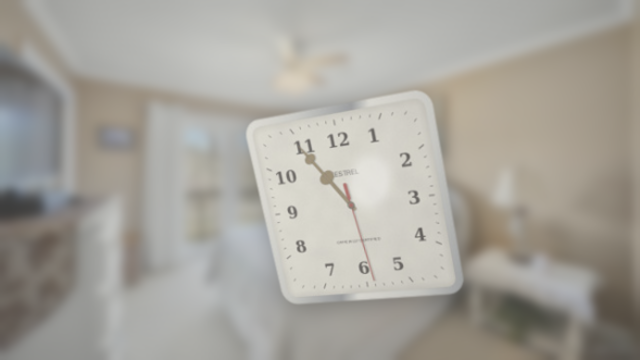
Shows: **10:54:29**
